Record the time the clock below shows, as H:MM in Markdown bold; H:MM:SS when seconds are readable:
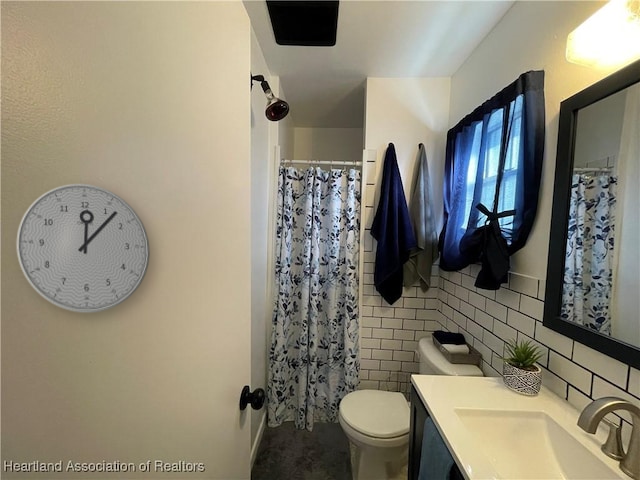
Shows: **12:07**
